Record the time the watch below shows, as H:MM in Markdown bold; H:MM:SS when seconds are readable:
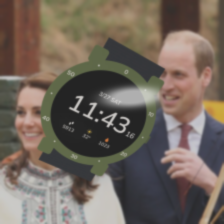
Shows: **11:43**
